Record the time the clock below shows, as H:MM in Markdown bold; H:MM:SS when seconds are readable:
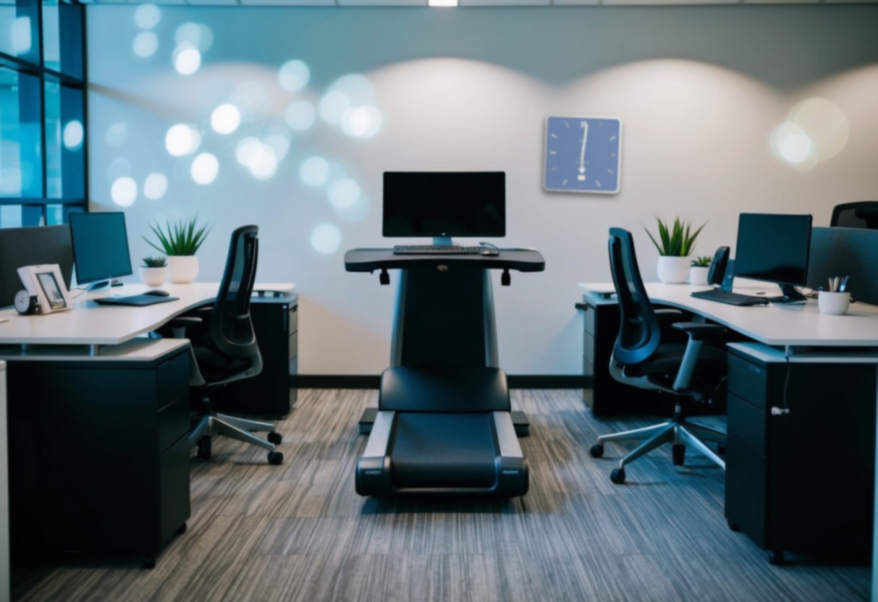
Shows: **6:01**
